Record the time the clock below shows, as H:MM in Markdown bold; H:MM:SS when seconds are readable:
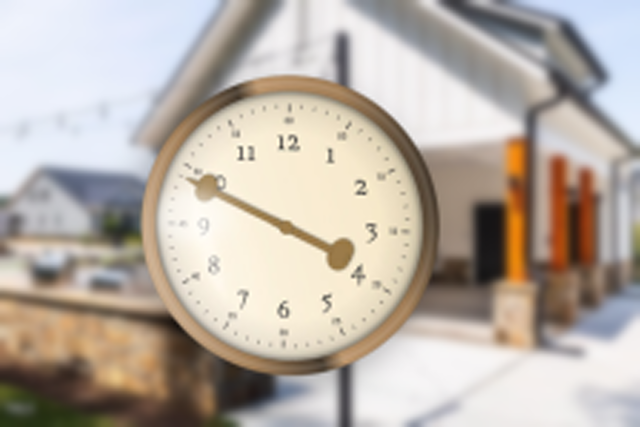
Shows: **3:49**
